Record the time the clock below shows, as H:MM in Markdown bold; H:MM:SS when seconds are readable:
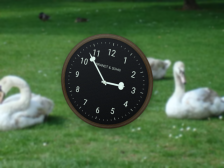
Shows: **2:53**
